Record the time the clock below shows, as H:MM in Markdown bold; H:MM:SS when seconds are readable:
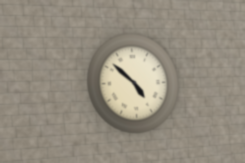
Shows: **4:52**
